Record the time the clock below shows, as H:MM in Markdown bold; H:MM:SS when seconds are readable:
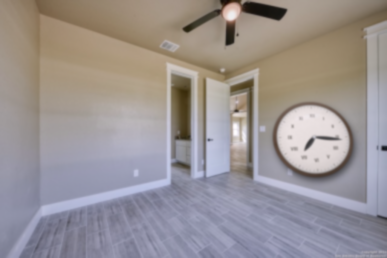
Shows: **7:16**
